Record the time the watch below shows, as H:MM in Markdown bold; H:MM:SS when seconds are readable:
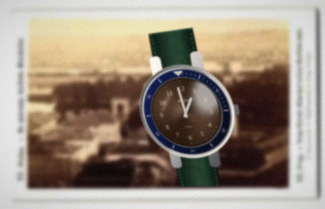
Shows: **12:59**
